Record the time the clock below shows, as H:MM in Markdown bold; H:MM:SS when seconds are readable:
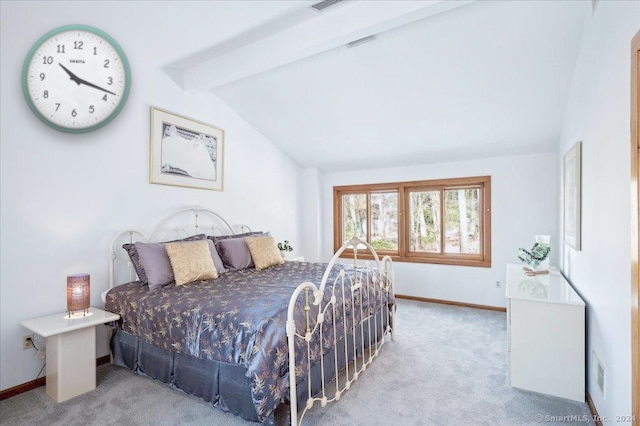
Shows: **10:18**
